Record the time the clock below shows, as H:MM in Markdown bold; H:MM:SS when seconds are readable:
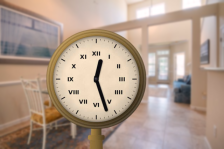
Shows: **12:27**
